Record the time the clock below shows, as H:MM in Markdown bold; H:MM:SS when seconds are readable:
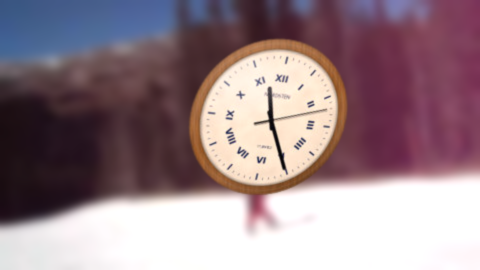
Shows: **11:25:12**
